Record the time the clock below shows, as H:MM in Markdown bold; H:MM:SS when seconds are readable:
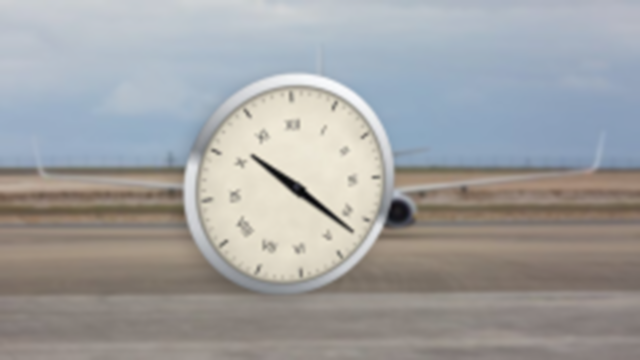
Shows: **10:22**
